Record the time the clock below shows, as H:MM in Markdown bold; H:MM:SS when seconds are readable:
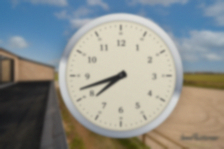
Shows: **7:42**
